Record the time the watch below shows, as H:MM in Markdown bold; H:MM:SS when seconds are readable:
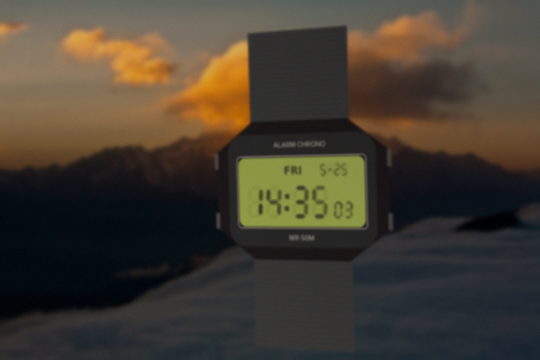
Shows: **14:35:03**
